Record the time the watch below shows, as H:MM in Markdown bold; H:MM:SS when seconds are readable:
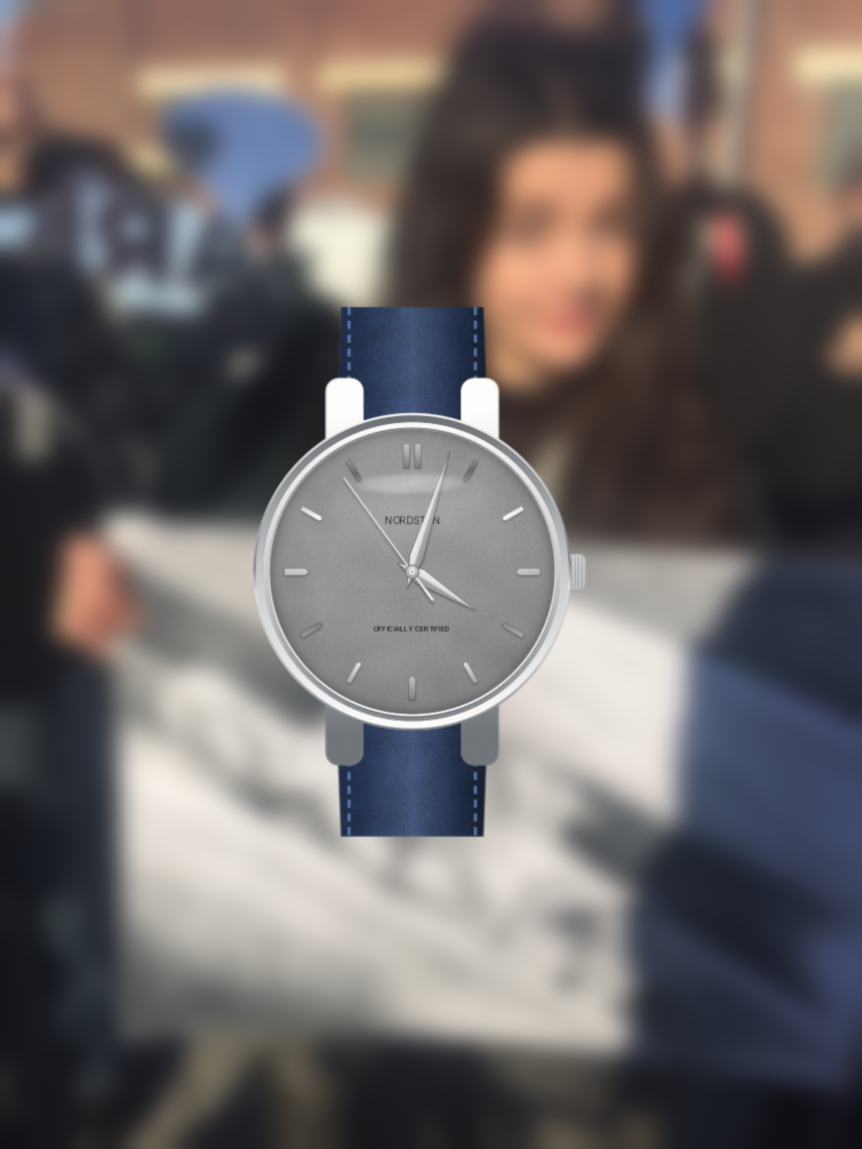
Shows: **4:02:54**
